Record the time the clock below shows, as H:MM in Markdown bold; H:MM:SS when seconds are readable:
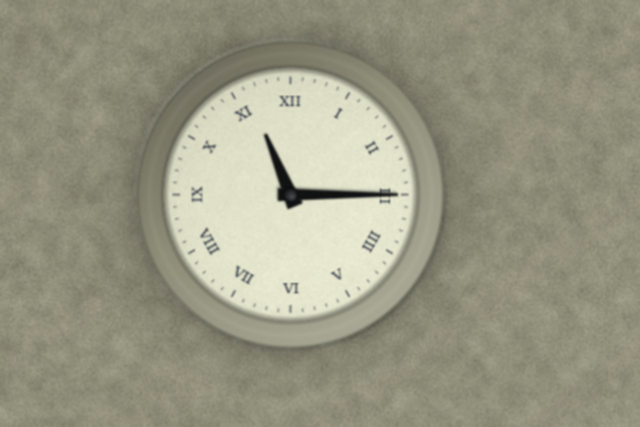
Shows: **11:15**
